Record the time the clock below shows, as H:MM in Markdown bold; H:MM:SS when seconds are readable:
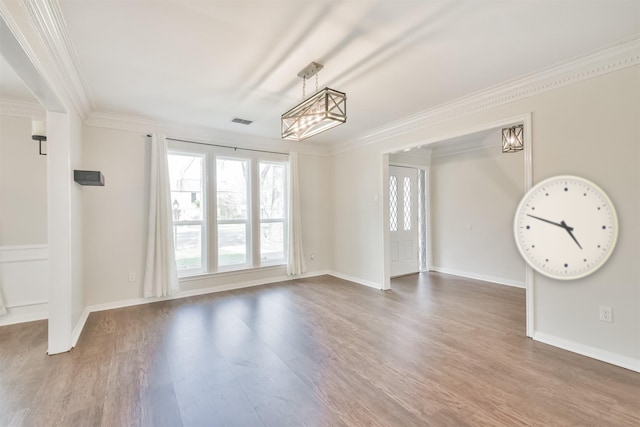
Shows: **4:48**
